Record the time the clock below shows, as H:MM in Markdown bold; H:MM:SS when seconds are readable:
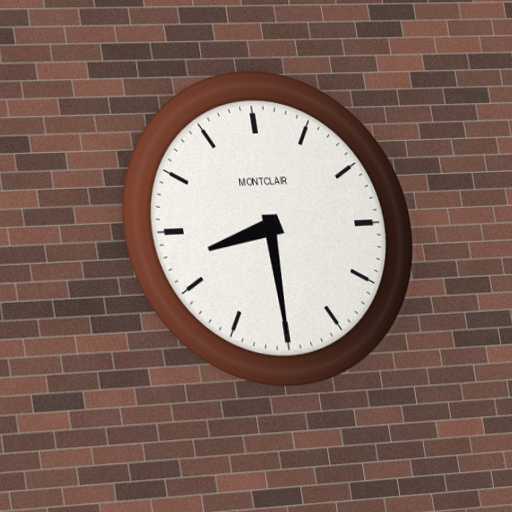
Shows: **8:30**
